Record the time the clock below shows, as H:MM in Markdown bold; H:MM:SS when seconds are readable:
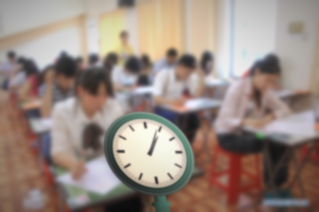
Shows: **1:04**
